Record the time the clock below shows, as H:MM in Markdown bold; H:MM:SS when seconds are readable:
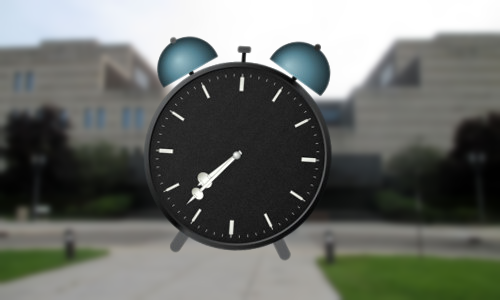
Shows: **7:37**
